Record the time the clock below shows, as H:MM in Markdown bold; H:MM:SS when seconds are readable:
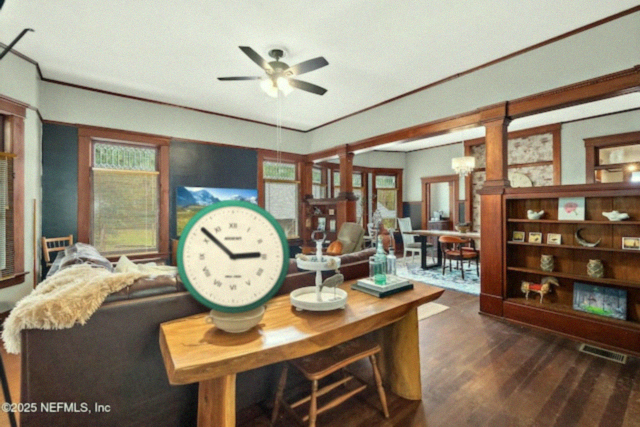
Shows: **2:52**
